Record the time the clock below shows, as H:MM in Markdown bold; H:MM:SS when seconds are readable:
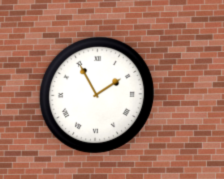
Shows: **1:55**
